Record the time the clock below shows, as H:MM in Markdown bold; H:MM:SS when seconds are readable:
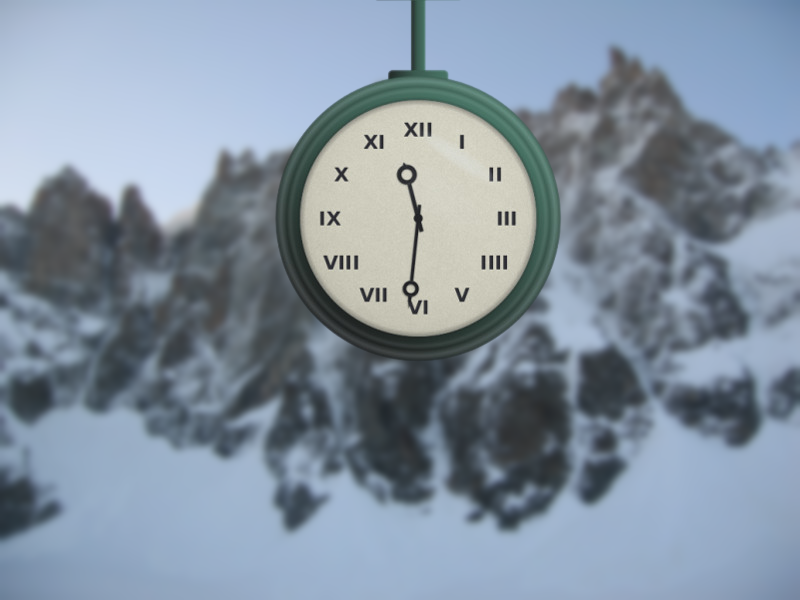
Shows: **11:31**
